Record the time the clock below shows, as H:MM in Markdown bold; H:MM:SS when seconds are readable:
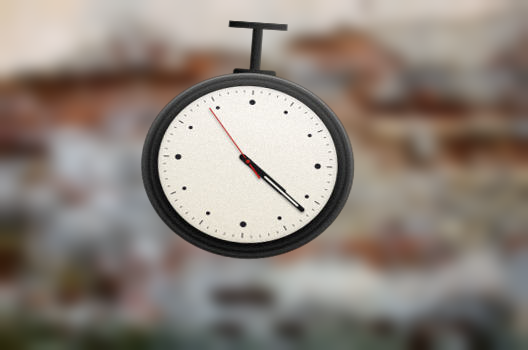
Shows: **4:21:54**
